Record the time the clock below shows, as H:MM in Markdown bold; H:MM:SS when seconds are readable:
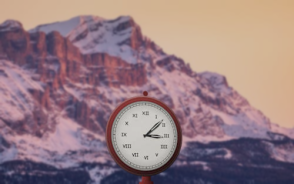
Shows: **3:08**
